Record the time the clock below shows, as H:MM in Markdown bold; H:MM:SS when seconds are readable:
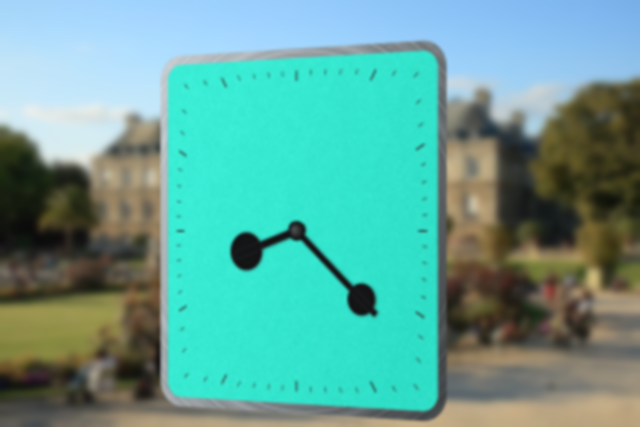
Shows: **8:22**
